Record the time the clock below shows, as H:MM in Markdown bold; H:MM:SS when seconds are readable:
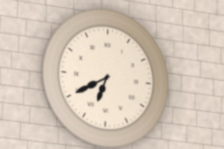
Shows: **6:40**
